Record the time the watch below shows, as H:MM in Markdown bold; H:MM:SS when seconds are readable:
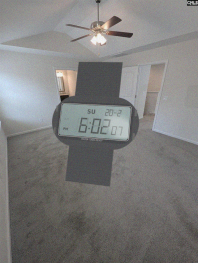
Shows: **6:02:07**
